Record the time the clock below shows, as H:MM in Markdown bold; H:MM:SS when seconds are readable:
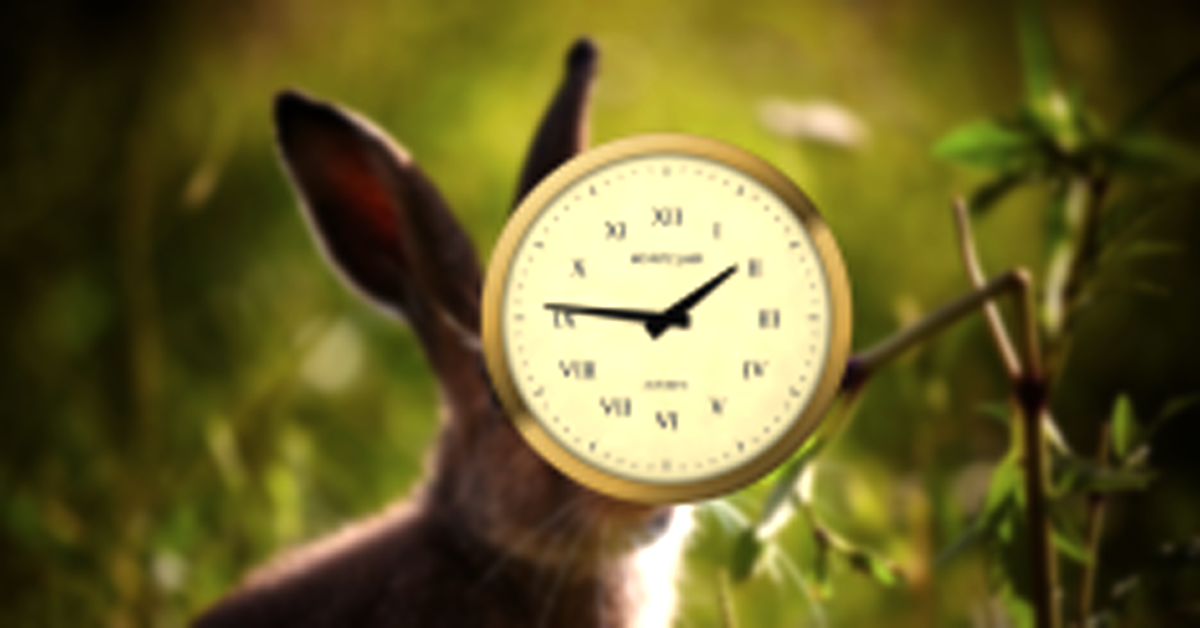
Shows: **1:46**
